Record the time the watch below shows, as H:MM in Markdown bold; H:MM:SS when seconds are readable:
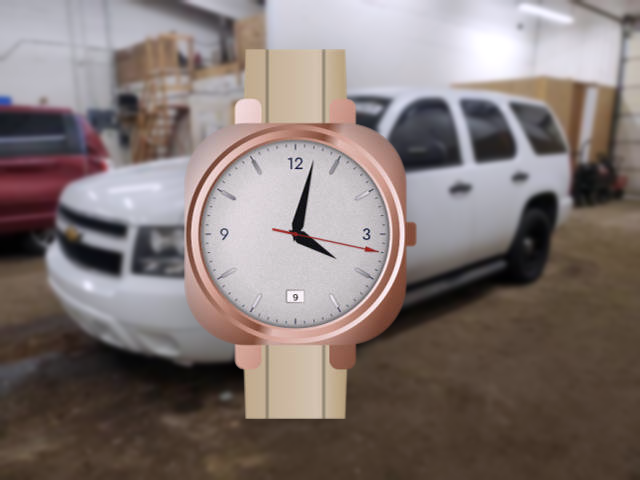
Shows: **4:02:17**
